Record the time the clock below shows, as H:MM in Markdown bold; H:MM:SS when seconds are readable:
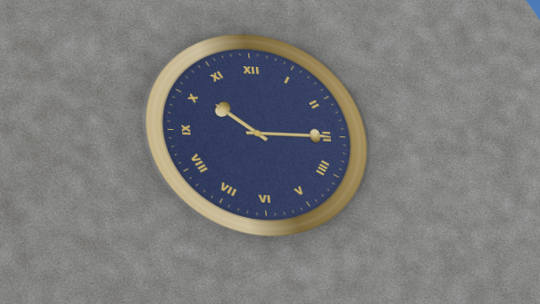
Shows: **10:15**
